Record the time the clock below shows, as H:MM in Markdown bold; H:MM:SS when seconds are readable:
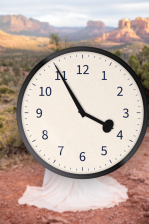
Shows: **3:55**
